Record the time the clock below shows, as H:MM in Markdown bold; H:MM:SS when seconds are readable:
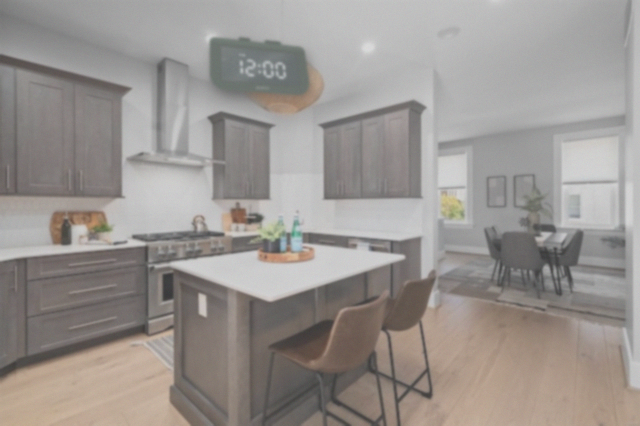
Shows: **12:00**
